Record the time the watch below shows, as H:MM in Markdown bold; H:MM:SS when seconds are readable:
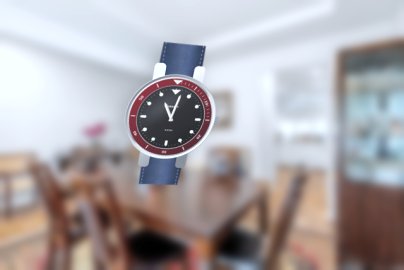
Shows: **11:02**
